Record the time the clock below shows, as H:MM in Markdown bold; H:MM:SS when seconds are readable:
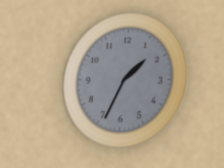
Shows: **1:34**
